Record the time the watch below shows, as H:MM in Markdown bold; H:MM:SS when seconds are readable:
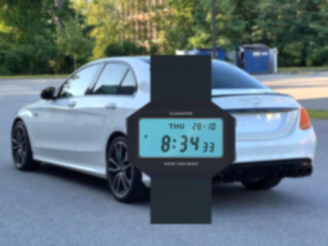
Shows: **8:34:33**
